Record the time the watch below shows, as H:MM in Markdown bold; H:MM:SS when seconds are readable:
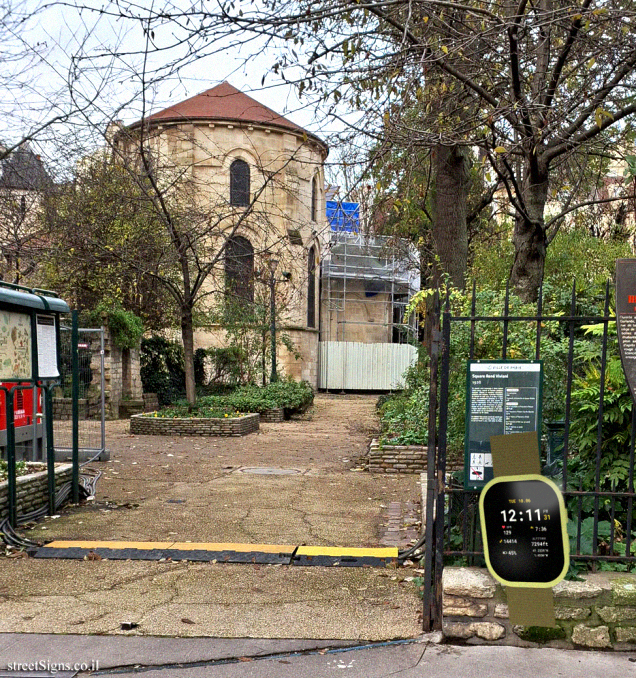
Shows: **12:11**
